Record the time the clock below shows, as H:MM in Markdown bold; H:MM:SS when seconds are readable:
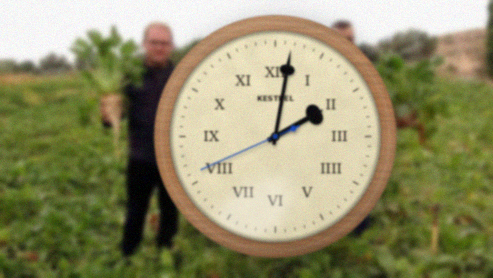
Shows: **2:01:41**
